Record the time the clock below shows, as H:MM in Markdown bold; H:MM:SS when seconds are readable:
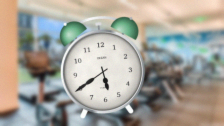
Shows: **5:40**
